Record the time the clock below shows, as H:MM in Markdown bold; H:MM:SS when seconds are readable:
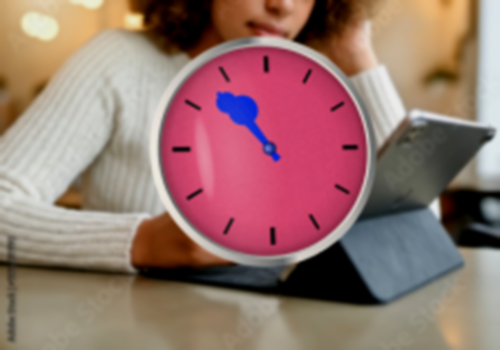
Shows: **10:53**
